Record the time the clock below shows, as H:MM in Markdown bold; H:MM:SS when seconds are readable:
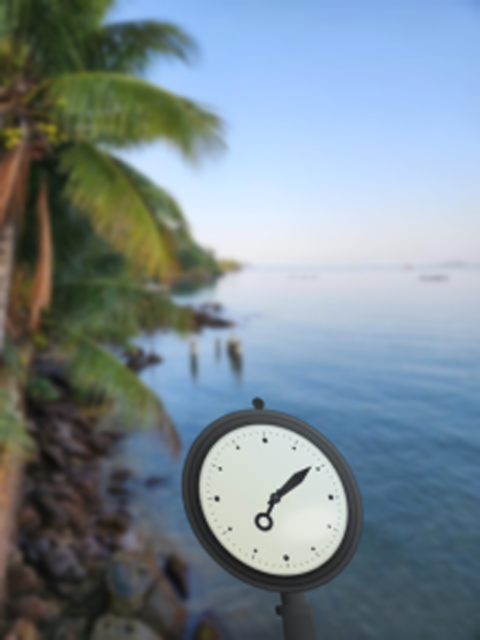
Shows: **7:09**
